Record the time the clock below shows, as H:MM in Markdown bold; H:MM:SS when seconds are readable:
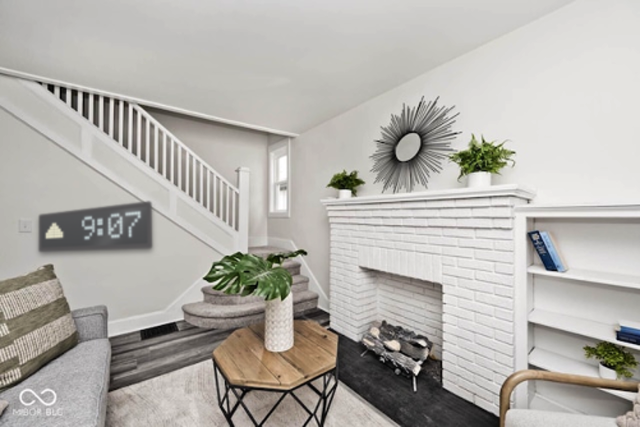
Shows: **9:07**
